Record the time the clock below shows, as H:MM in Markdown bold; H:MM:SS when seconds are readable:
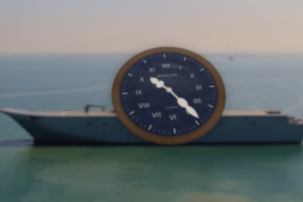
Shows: **10:24**
